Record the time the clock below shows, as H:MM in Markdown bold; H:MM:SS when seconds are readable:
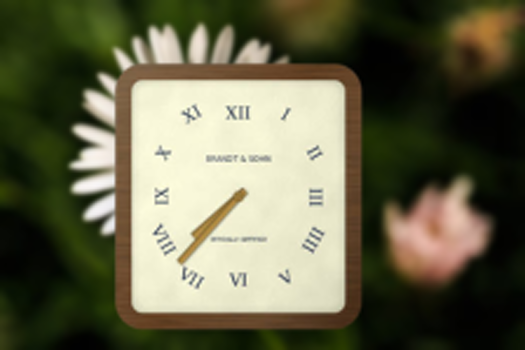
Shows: **7:37**
